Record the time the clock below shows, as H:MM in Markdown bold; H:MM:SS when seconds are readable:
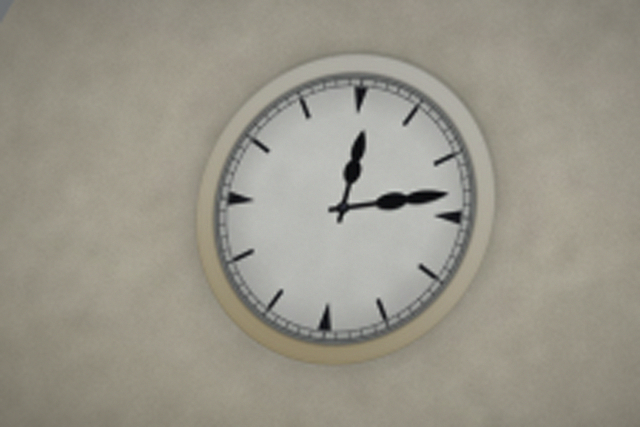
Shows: **12:13**
